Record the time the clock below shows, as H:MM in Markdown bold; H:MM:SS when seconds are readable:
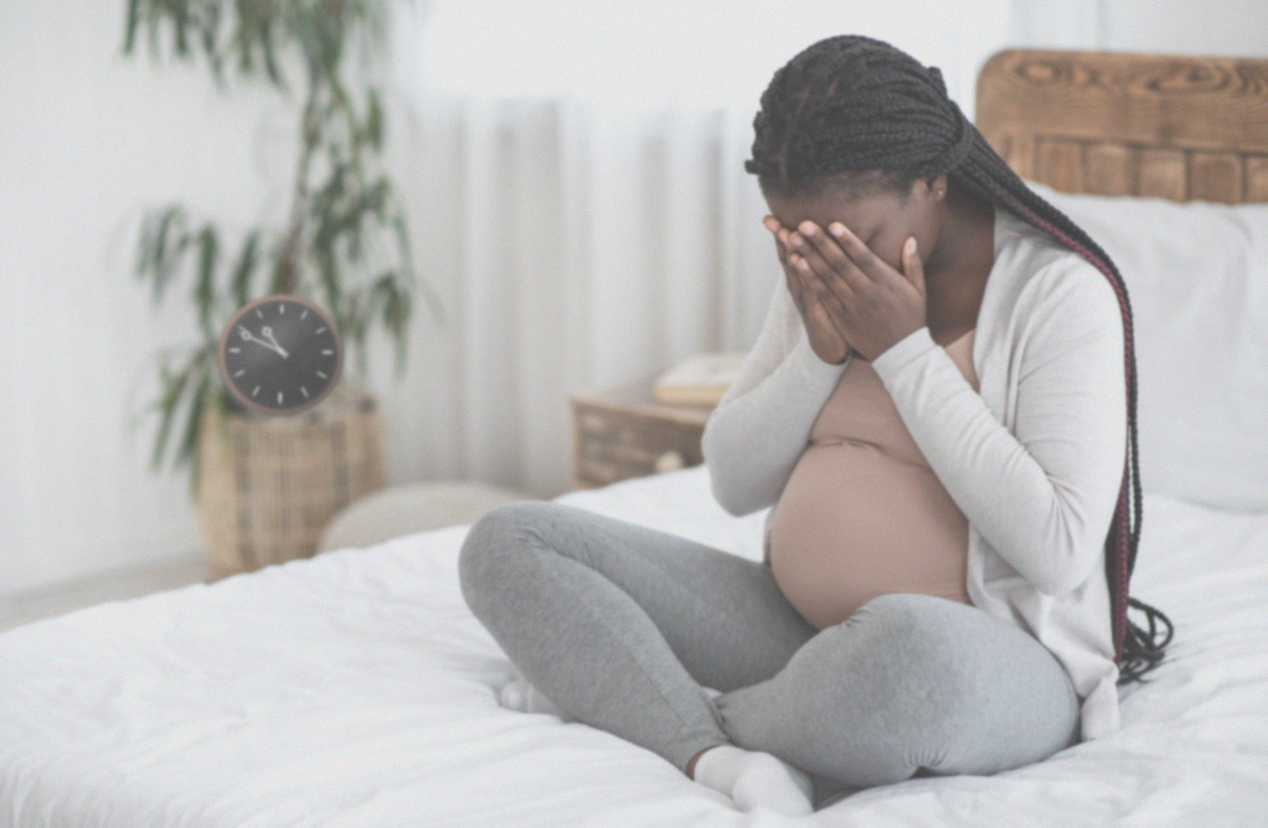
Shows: **10:49**
